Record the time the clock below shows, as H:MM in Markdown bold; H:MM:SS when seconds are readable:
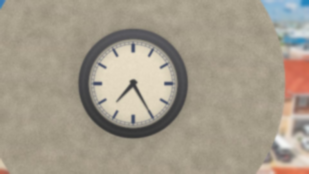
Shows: **7:25**
